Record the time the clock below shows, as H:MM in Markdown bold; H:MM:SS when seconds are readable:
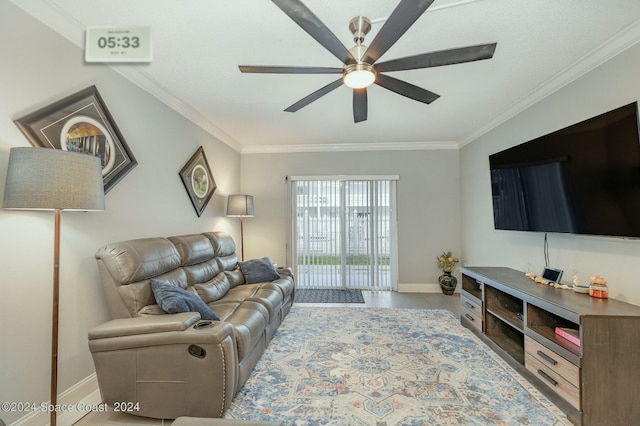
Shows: **5:33**
